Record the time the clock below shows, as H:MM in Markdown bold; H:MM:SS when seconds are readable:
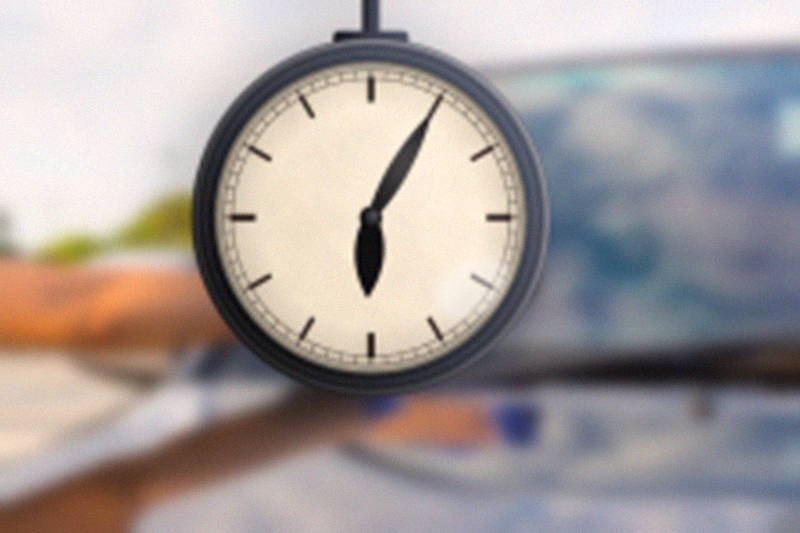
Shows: **6:05**
